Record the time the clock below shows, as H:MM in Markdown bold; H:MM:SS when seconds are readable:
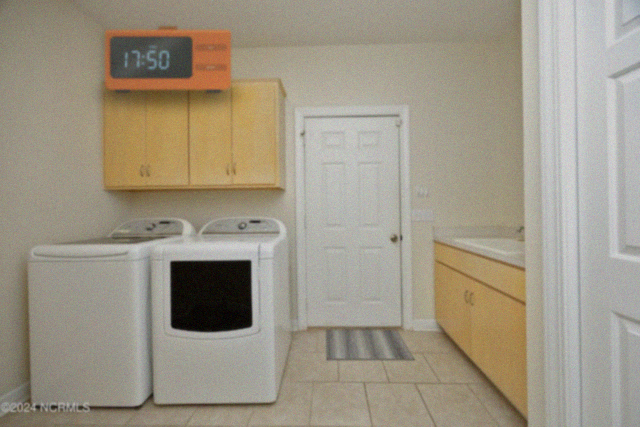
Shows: **17:50**
